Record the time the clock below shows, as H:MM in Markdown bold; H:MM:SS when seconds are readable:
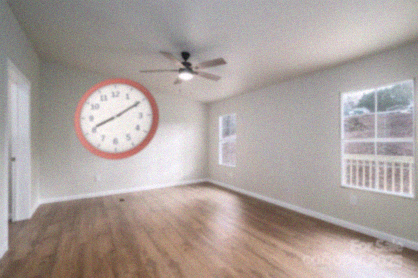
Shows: **8:10**
